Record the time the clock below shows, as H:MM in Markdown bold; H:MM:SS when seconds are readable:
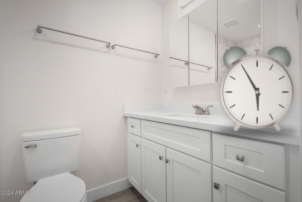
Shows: **5:55**
